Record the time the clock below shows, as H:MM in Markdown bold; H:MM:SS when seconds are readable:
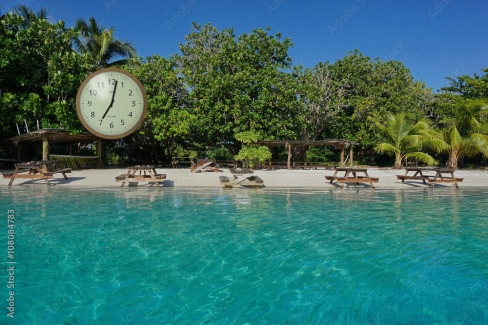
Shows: **7:02**
